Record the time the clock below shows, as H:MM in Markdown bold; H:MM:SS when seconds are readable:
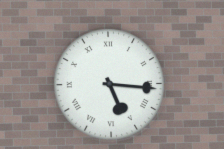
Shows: **5:16**
